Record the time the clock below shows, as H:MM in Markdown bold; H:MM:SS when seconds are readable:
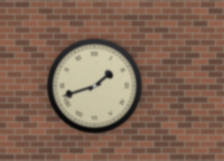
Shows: **1:42**
